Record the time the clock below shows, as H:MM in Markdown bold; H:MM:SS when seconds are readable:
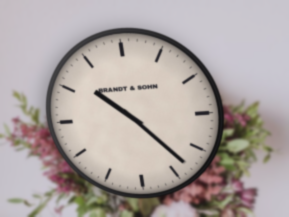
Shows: **10:23**
